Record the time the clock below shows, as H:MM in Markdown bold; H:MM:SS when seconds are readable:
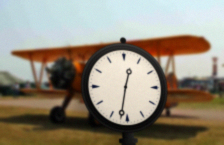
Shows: **12:32**
